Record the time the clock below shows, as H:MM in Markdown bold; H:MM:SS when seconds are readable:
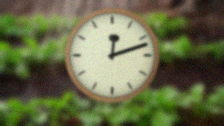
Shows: **12:12**
